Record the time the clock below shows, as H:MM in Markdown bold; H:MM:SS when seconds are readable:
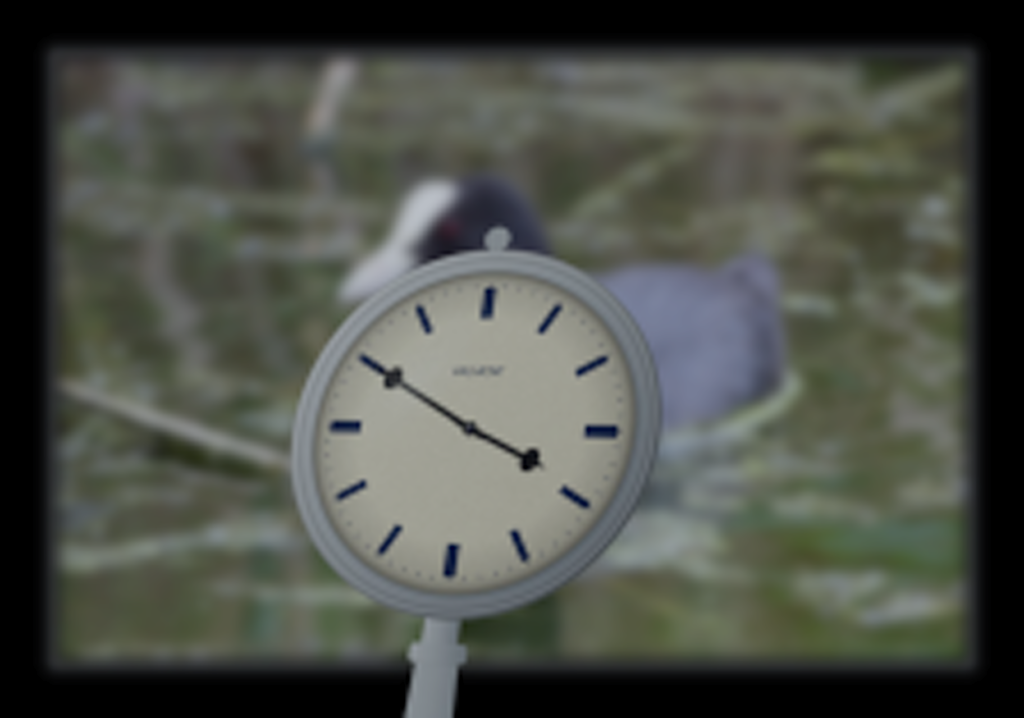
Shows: **3:50**
